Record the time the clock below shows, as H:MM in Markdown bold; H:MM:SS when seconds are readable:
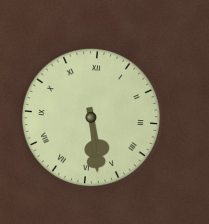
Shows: **5:28**
